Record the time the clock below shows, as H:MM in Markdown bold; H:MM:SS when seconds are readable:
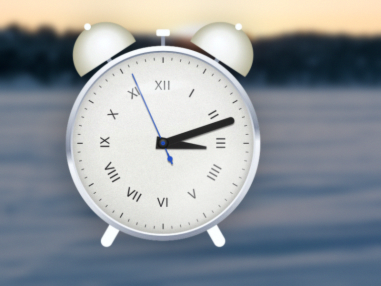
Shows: **3:11:56**
